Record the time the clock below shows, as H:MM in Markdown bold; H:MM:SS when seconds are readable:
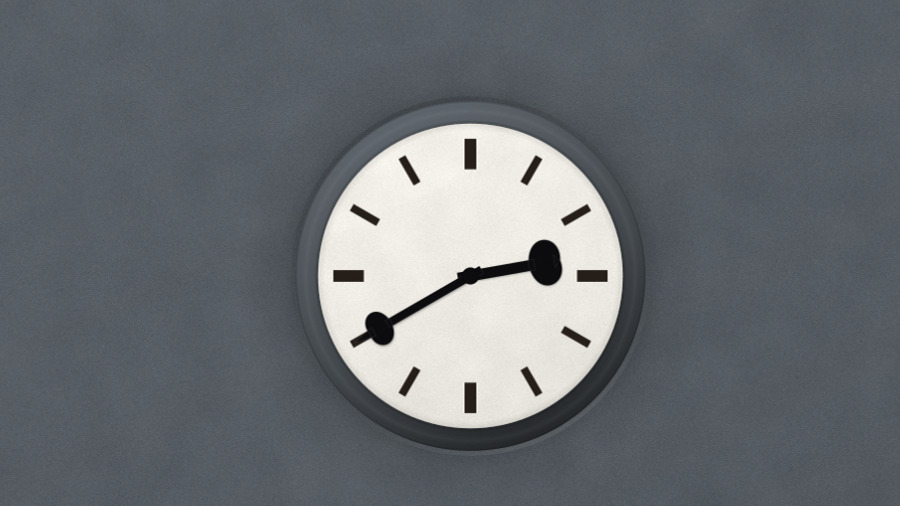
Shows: **2:40**
